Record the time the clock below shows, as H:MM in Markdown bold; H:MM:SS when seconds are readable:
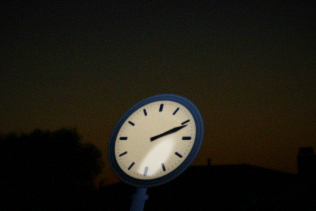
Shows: **2:11**
